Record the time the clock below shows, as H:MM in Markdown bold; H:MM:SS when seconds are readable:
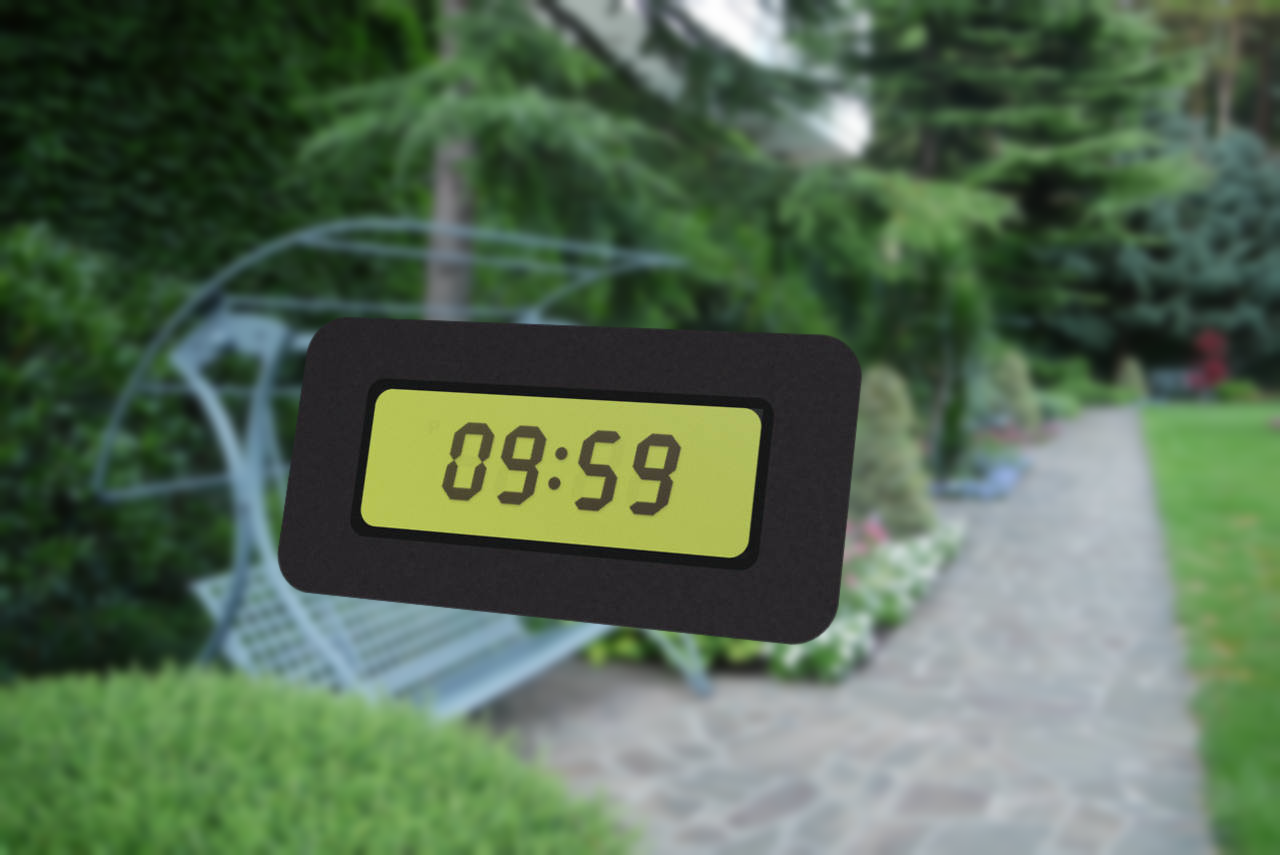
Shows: **9:59**
